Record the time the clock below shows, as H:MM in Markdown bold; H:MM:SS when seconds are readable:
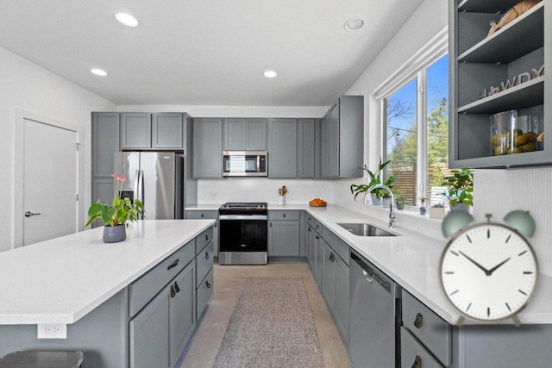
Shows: **1:51**
